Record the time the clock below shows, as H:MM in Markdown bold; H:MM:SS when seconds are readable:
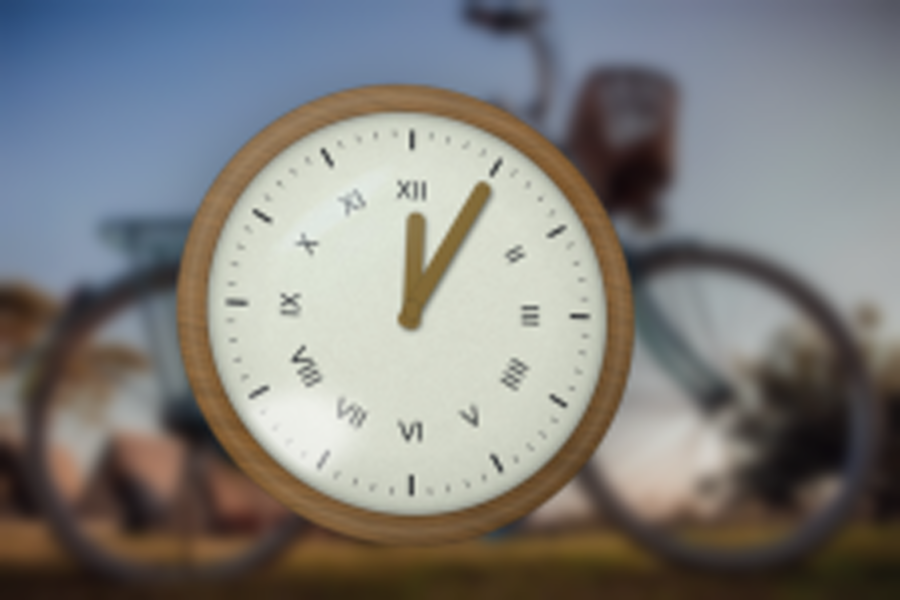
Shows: **12:05**
